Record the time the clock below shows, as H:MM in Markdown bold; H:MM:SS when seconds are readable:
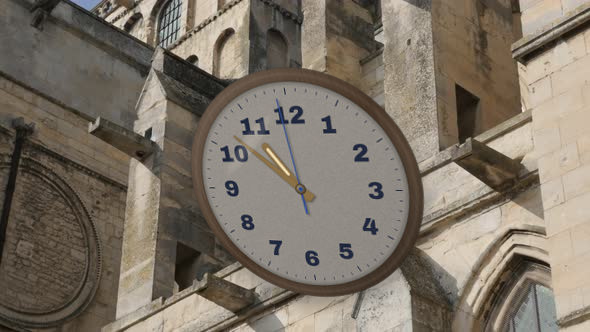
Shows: **10:51:59**
